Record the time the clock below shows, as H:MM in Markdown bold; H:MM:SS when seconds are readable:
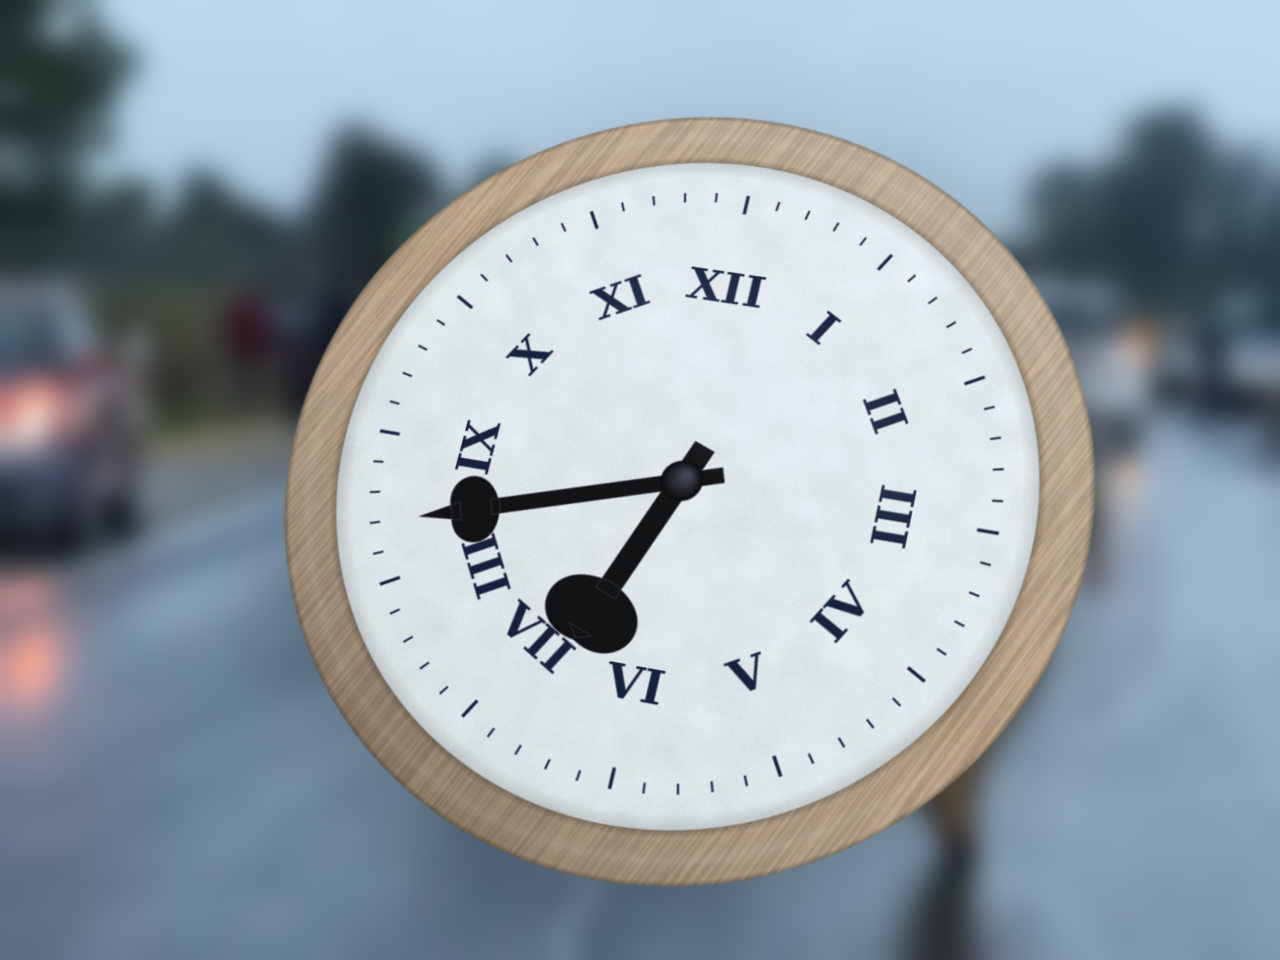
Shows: **6:42**
